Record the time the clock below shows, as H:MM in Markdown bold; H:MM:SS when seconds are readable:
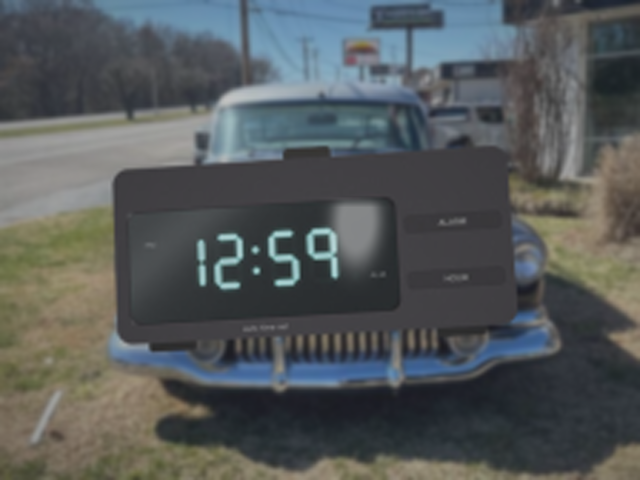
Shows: **12:59**
